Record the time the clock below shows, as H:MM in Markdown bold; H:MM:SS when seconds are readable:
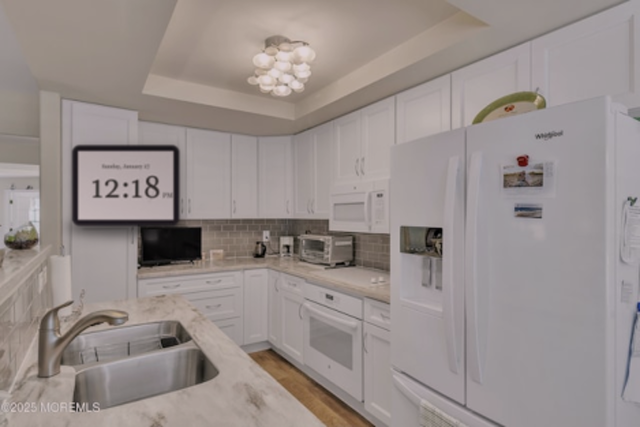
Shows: **12:18**
